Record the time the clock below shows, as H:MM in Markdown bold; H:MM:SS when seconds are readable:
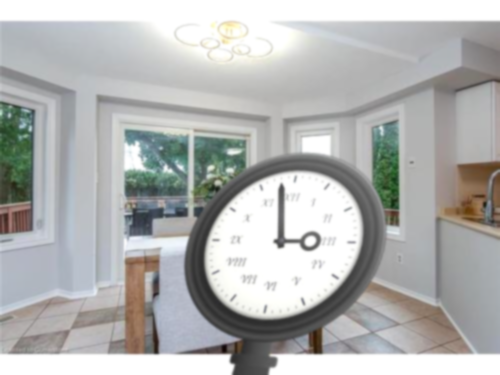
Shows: **2:58**
